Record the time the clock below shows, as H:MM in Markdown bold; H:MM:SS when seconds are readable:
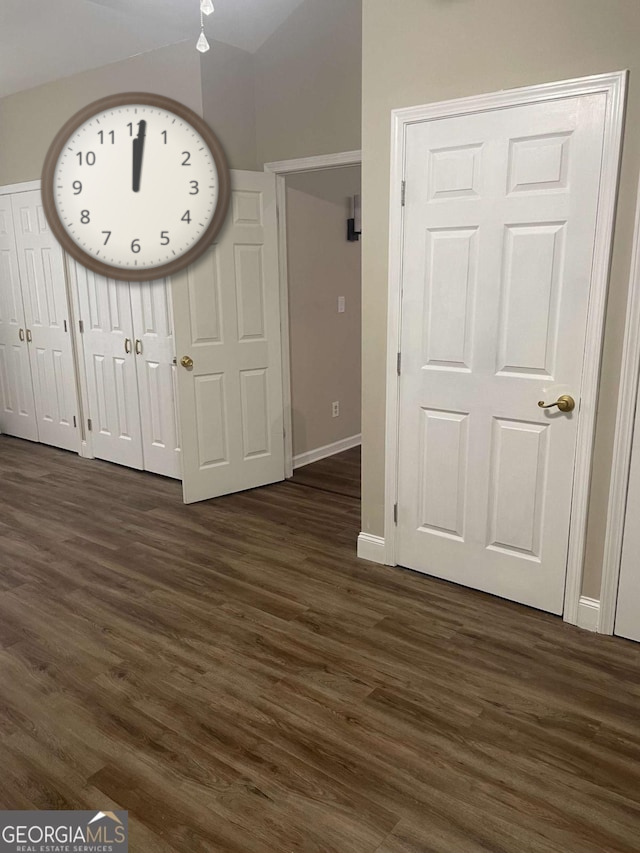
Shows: **12:01**
